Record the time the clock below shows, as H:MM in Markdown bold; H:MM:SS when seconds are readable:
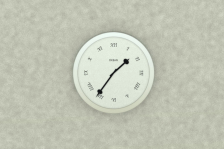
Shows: **1:36**
